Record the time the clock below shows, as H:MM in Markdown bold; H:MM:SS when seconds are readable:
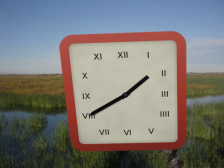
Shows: **1:40**
